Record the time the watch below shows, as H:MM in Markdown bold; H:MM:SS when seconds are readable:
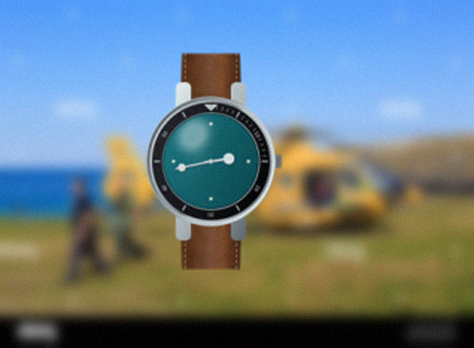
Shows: **2:43**
